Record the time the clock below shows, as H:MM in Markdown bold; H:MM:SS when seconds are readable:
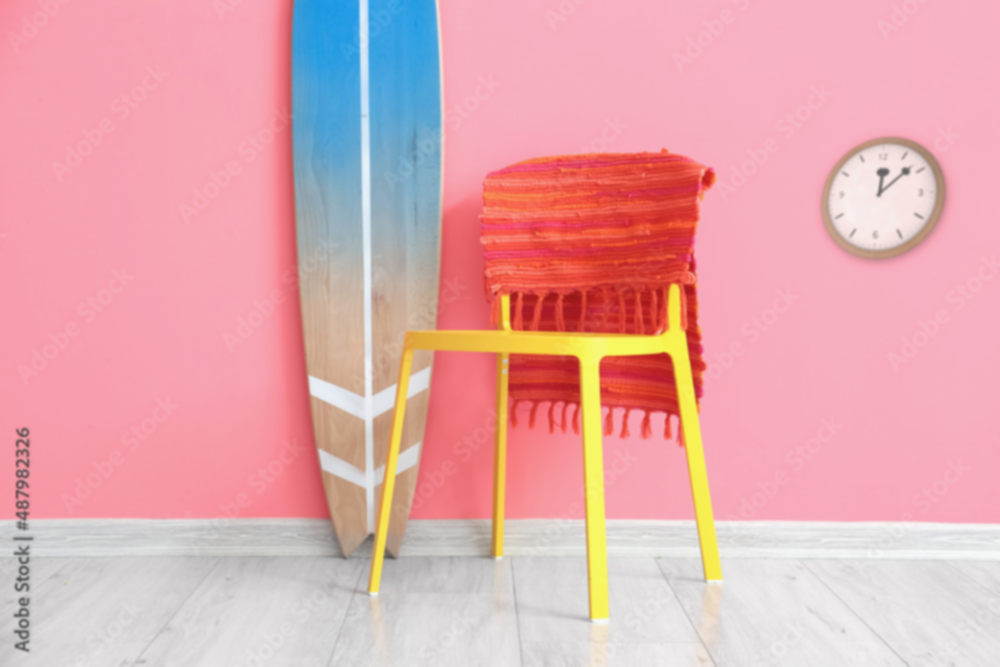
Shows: **12:08**
